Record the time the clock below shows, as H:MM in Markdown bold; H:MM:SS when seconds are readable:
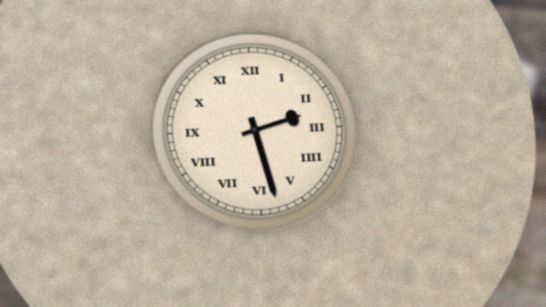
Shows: **2:28**
